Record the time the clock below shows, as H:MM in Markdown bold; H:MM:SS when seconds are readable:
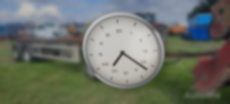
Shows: **7:22**
